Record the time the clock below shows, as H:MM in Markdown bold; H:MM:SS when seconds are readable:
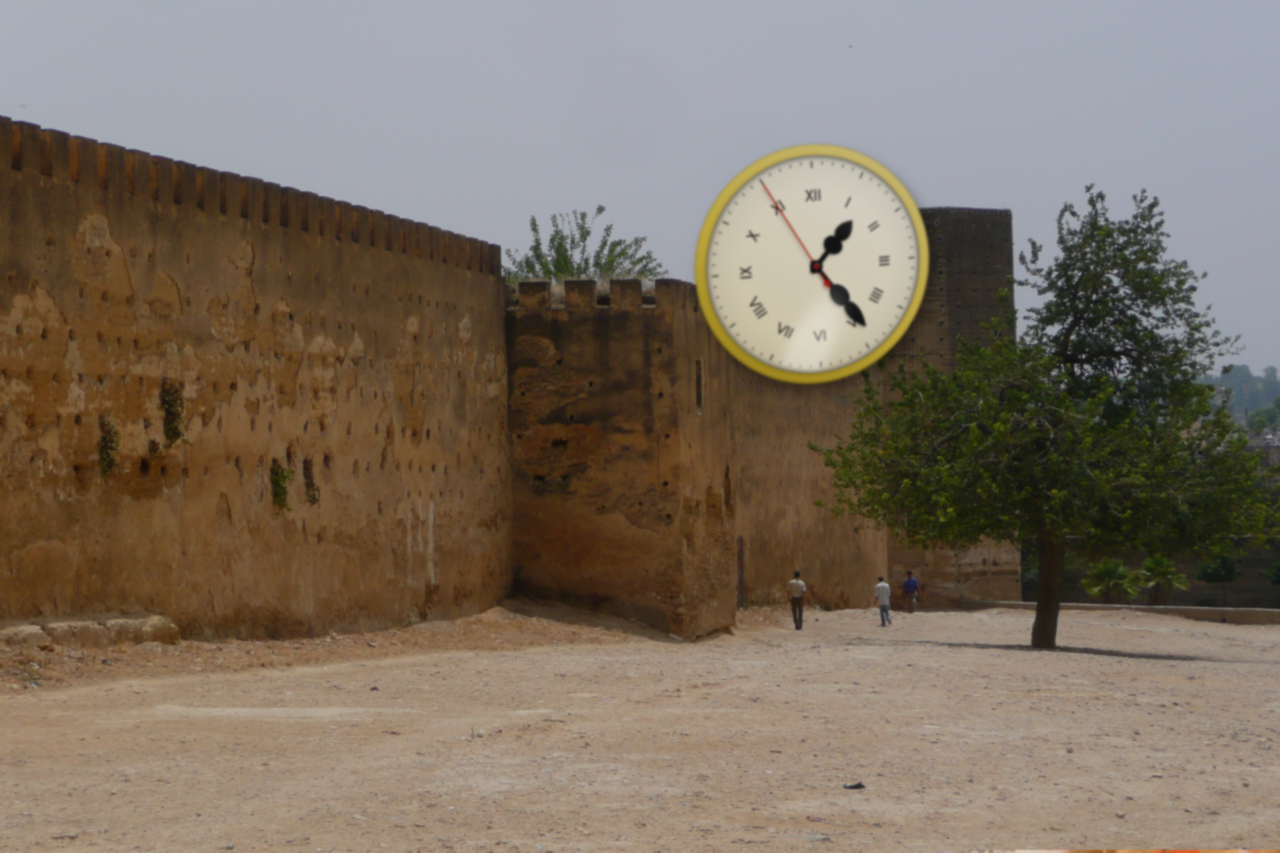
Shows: **1:23:55**
